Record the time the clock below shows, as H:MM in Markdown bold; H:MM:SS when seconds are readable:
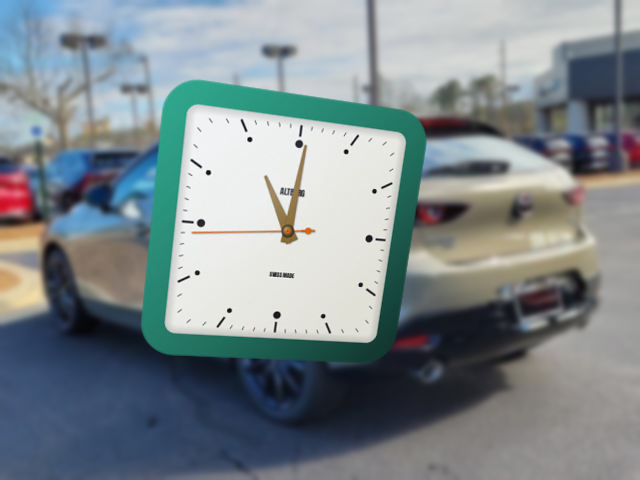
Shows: **11:00:44**
